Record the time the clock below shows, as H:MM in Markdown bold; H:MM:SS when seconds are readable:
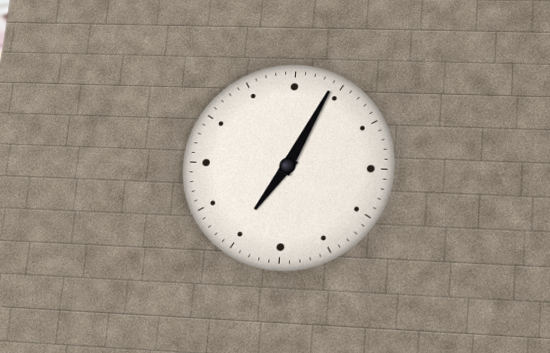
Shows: **7:04**
